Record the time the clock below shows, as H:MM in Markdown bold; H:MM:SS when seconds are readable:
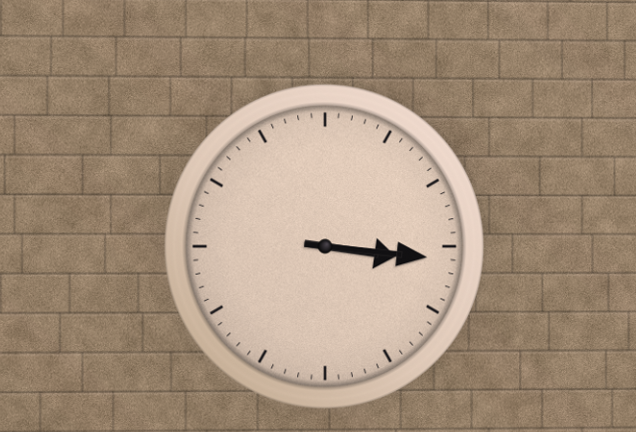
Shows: **3:16**
